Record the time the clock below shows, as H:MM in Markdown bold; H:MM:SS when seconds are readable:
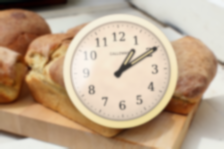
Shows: **1:10**
